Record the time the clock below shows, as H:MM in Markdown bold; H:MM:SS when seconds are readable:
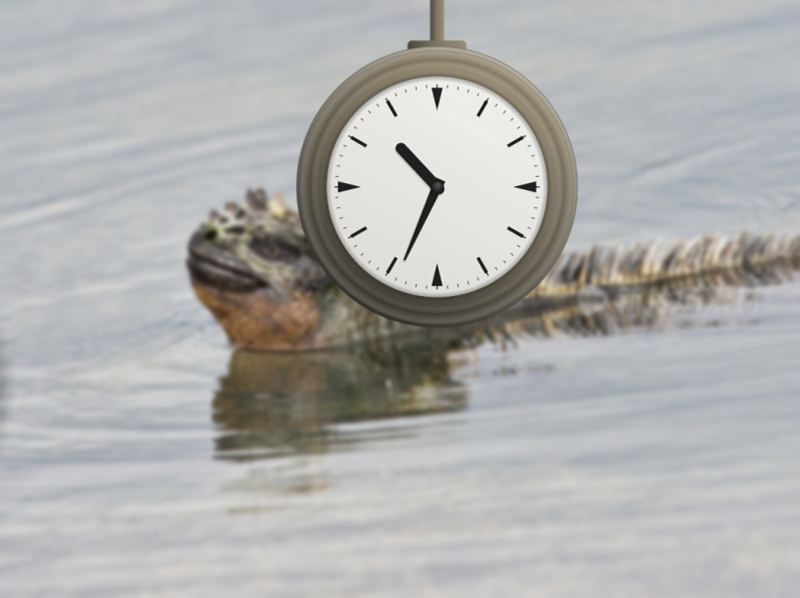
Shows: **10:34**
